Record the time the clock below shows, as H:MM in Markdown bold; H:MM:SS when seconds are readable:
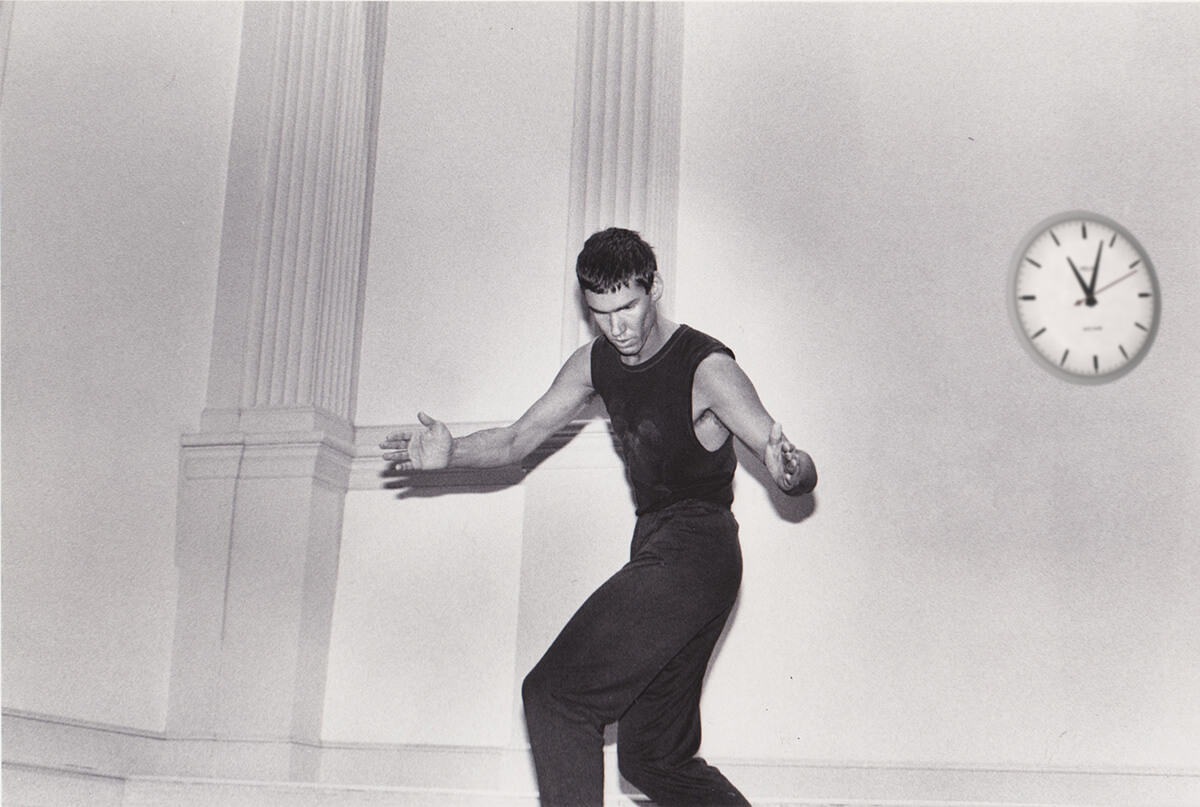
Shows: **11:03:11**
